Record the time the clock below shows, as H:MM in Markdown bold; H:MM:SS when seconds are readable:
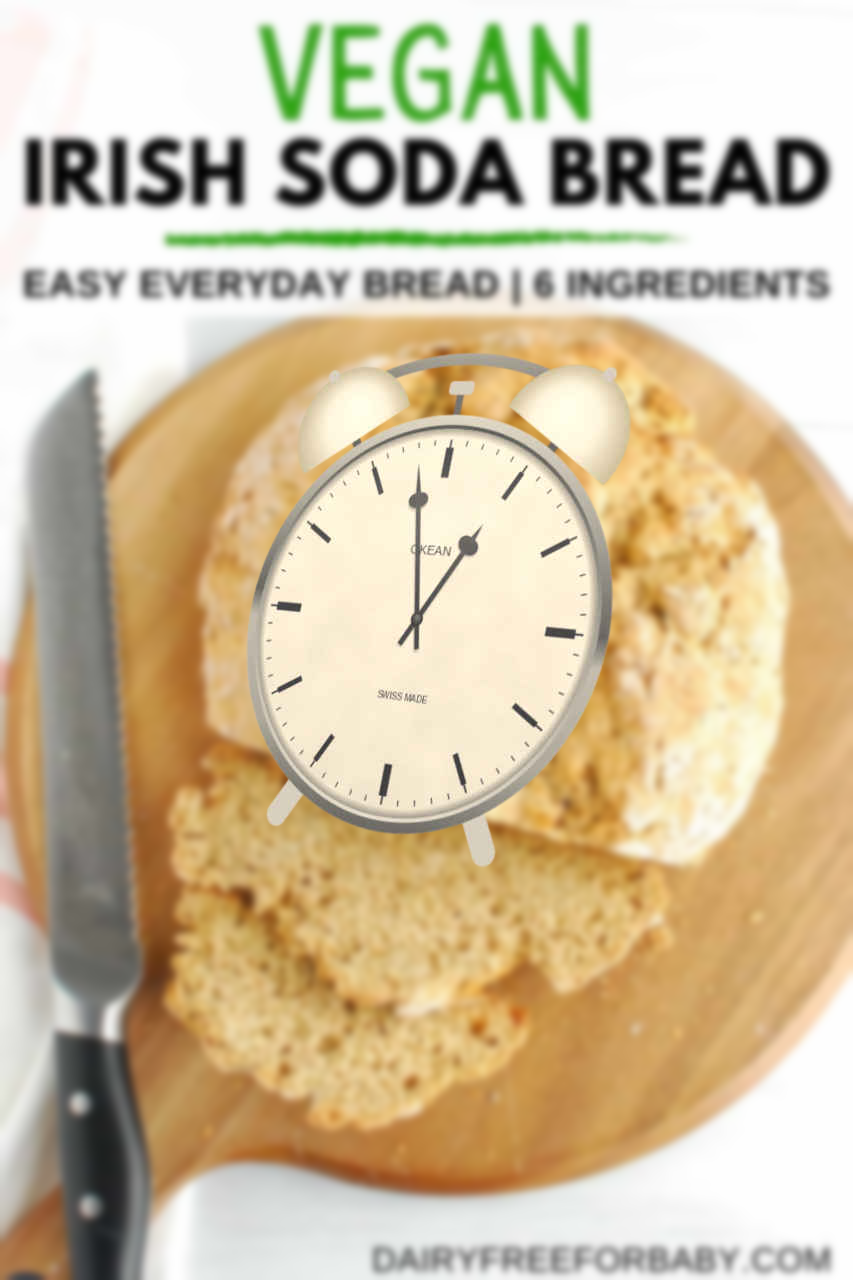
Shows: **12:58**
